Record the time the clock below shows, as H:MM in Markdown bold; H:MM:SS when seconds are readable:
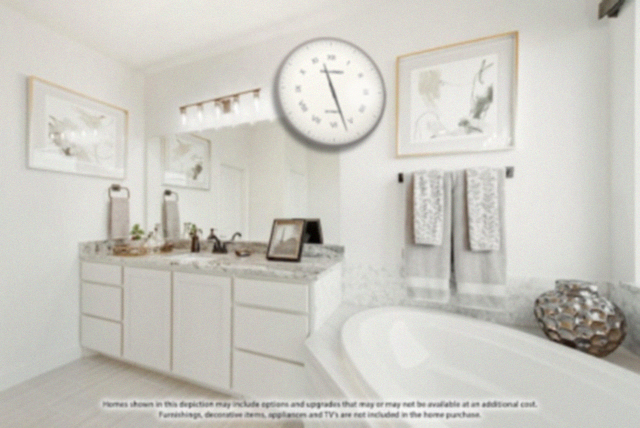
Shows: **11:27**
